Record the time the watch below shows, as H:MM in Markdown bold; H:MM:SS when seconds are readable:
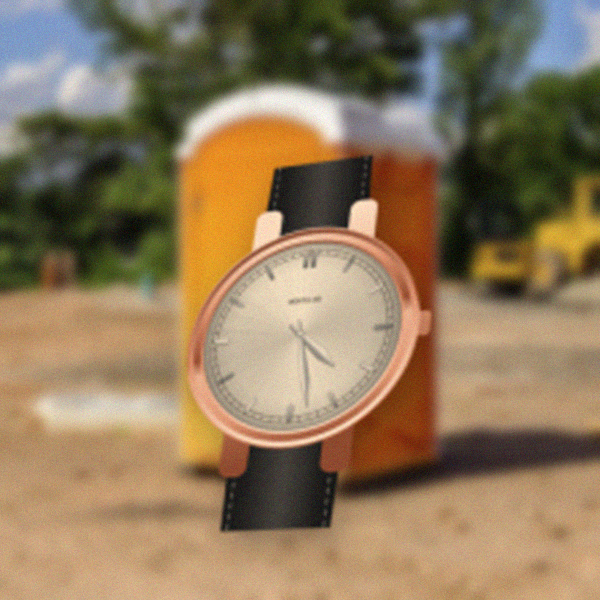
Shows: **4:28**
